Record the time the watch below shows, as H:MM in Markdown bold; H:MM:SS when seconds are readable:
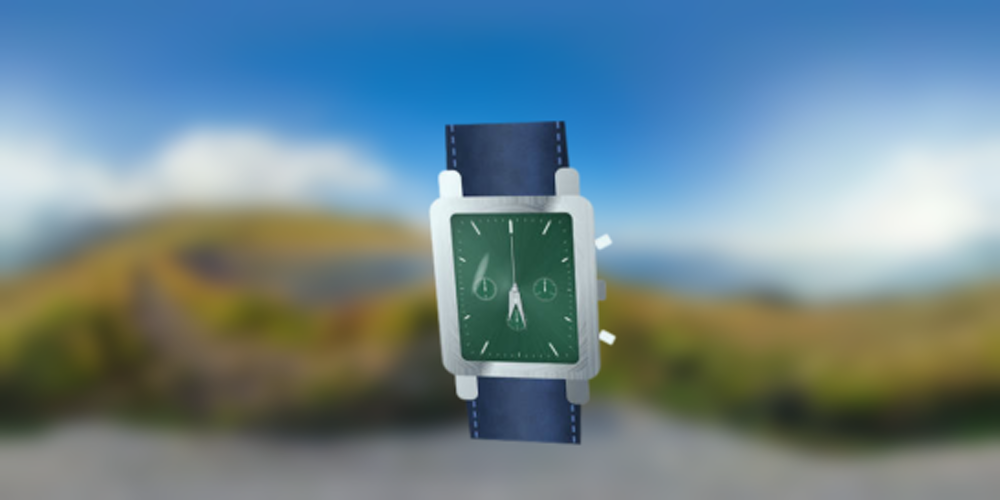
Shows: **6:28**
